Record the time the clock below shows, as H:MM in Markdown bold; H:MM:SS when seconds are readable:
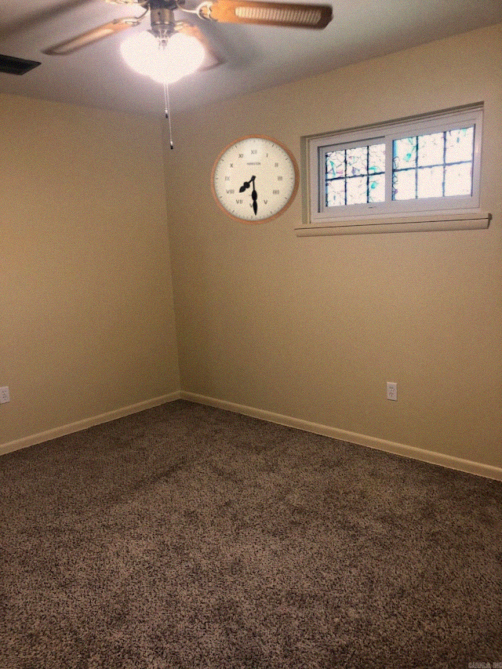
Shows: **7:29**
